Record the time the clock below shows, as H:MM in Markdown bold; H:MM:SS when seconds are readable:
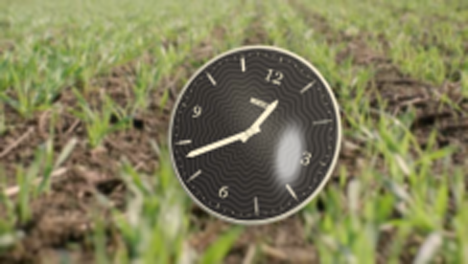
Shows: **12:38**
